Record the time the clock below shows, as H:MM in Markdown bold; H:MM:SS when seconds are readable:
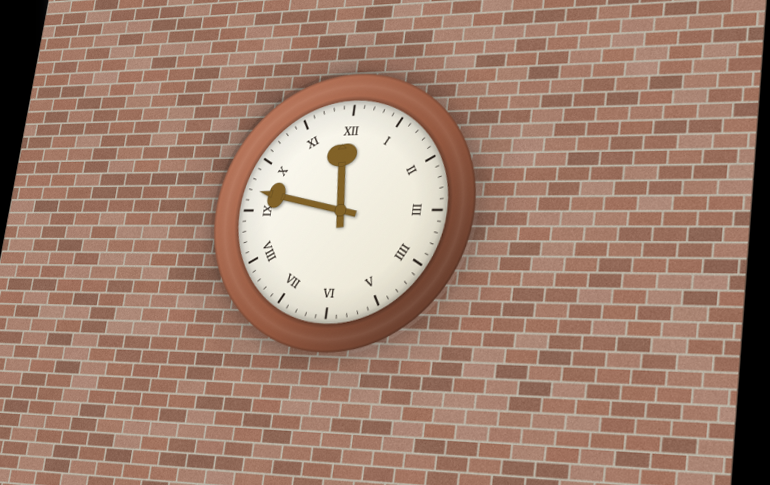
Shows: **11:47**
